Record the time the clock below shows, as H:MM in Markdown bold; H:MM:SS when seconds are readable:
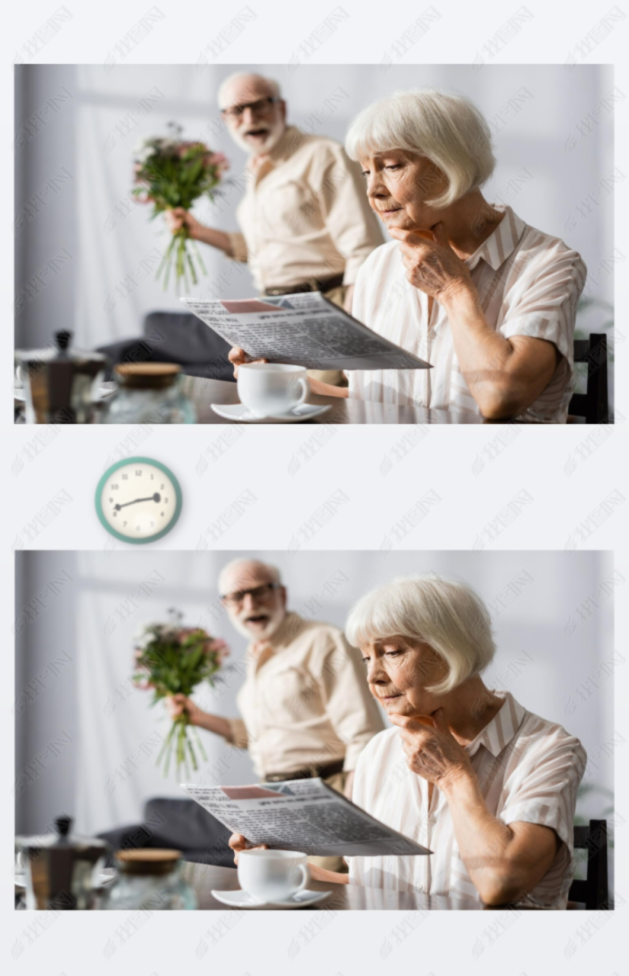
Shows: **2:42**
